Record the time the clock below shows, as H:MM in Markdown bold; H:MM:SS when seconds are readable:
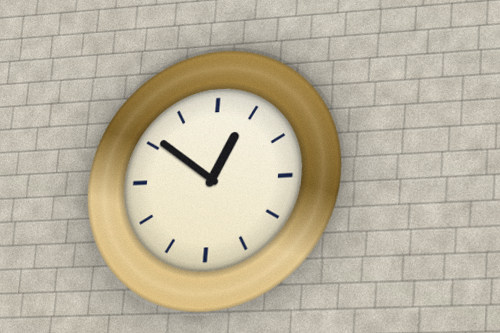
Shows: **12:51**
